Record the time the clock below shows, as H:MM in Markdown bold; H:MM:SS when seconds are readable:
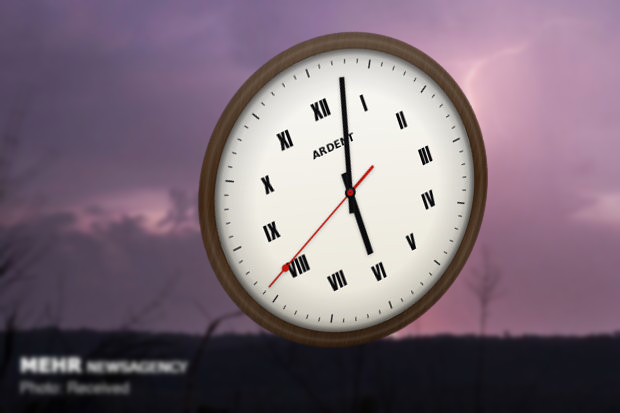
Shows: **6:02:41**
